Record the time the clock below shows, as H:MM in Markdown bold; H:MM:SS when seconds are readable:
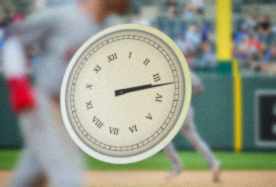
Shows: **3:17**
